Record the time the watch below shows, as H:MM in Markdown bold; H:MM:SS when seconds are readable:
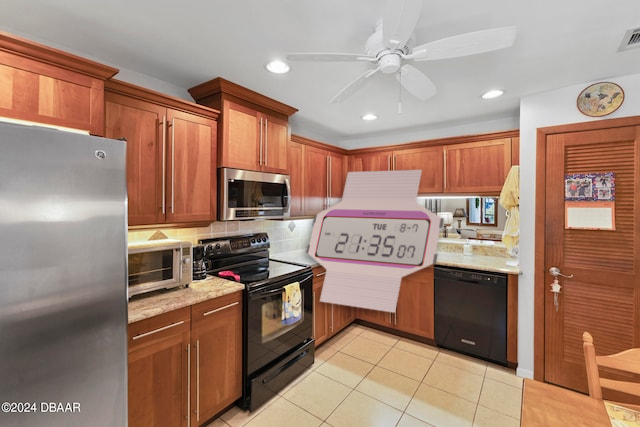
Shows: **21:35:07**
